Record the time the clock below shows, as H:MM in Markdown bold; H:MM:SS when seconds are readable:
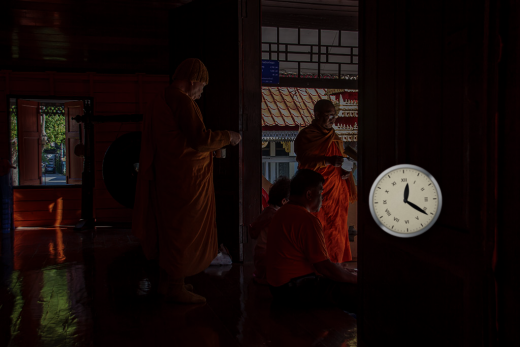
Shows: **12:21**
